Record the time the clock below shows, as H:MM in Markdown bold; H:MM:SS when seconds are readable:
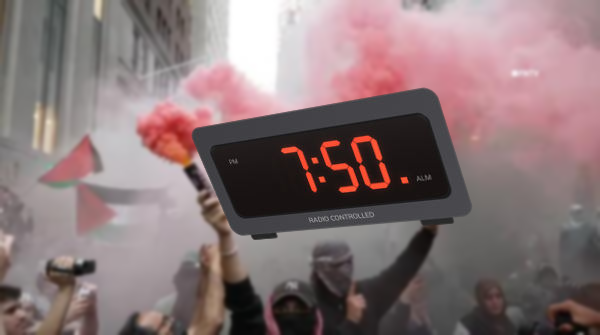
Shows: **7:50**
